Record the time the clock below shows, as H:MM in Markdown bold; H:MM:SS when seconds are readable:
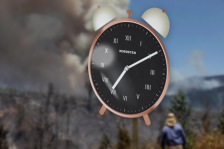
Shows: **7:10**
